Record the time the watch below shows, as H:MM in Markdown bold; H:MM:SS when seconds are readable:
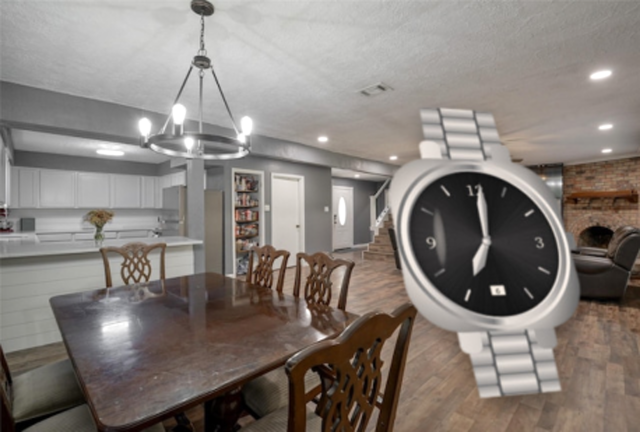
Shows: **7:01**
